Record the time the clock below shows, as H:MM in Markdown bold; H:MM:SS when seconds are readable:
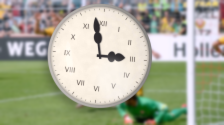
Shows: **2:58**
